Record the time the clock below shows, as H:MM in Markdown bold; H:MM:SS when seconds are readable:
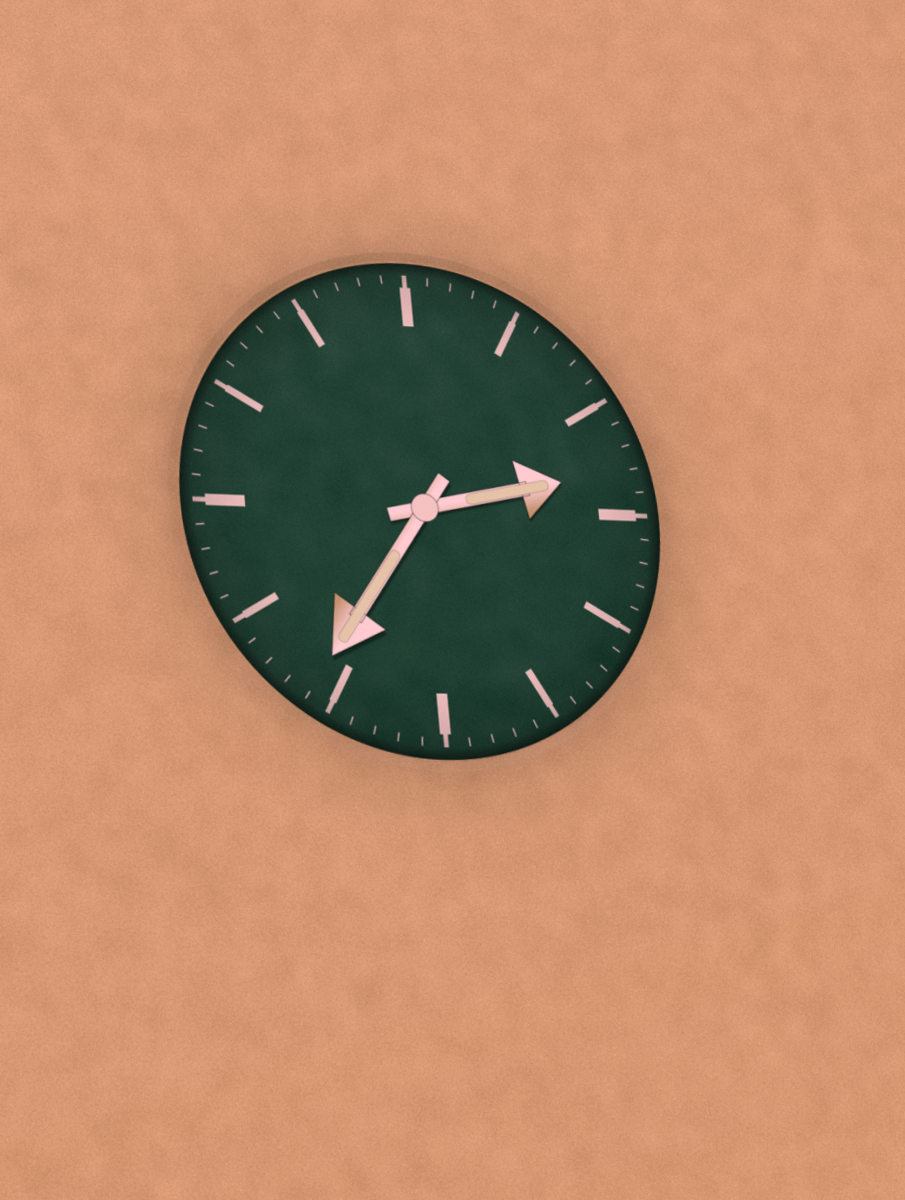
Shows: **2:36**
